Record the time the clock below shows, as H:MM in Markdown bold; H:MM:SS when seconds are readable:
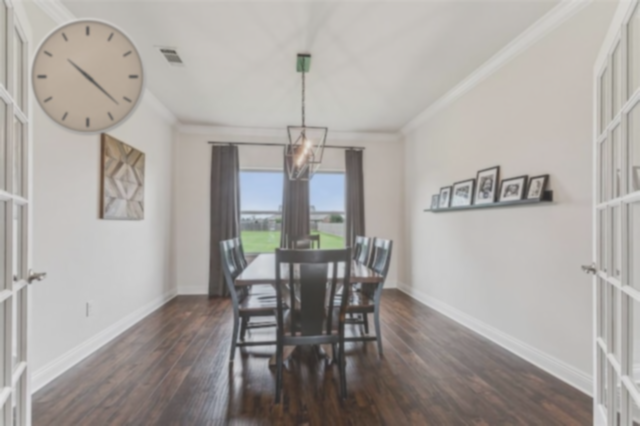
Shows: **10:22**
